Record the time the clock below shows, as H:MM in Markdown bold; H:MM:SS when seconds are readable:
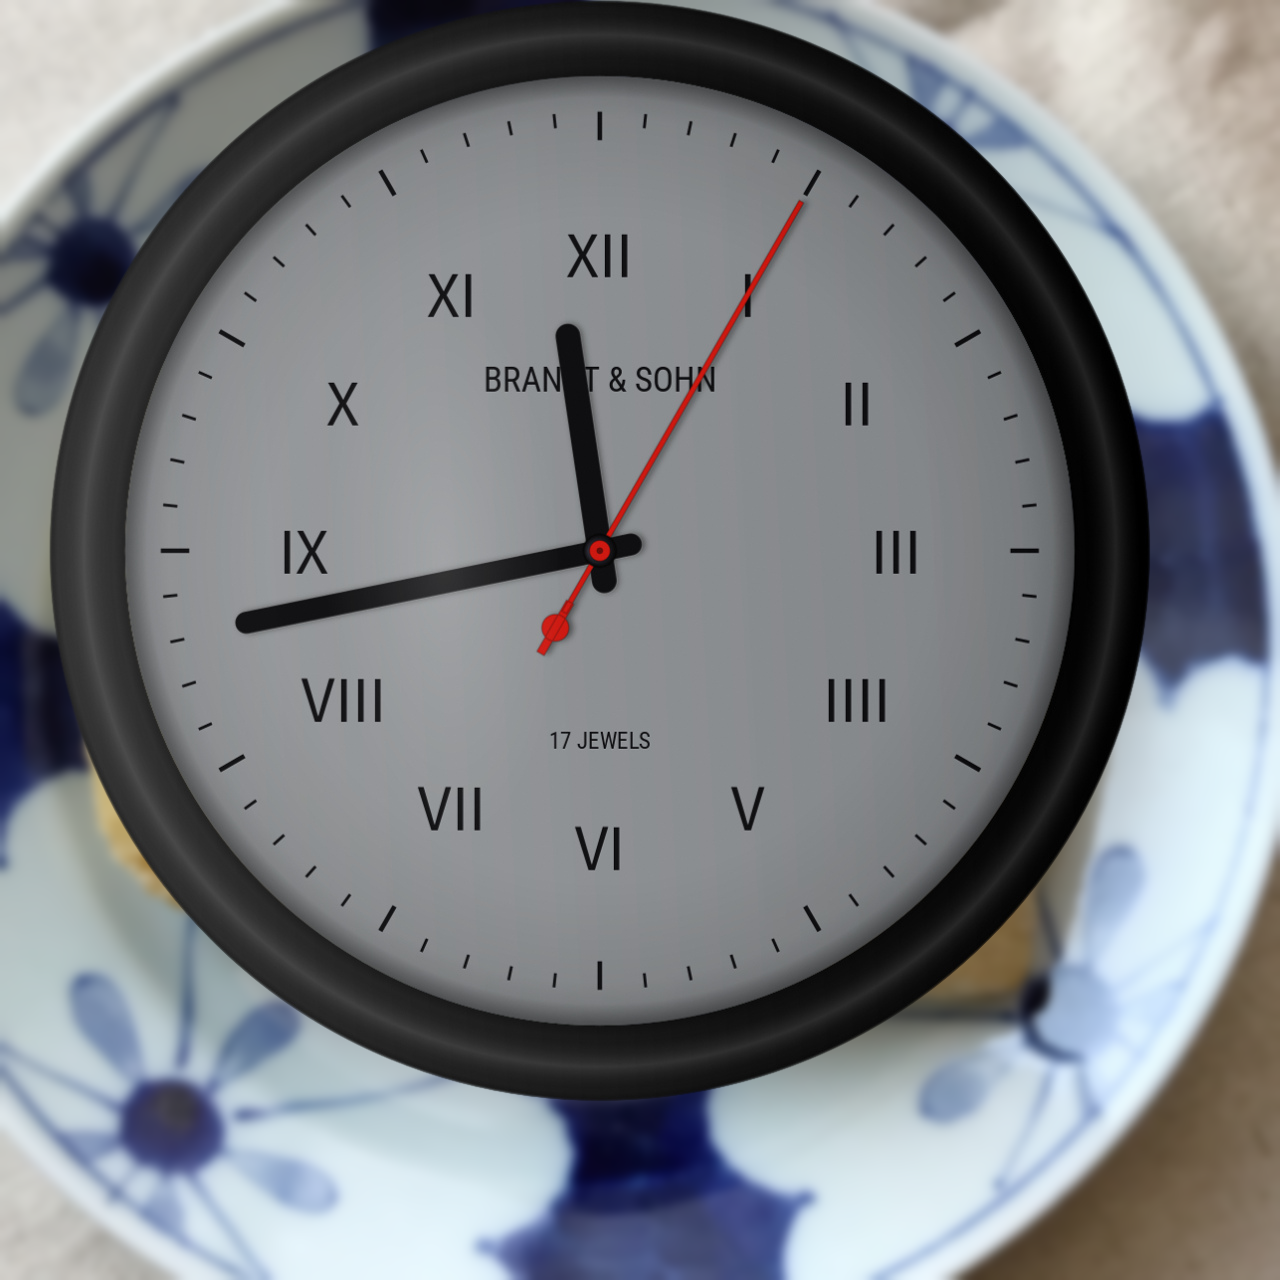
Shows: **11:43:05**
